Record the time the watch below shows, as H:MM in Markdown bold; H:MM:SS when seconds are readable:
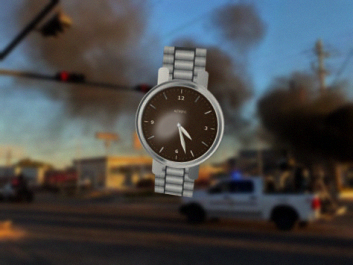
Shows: **4:27**
